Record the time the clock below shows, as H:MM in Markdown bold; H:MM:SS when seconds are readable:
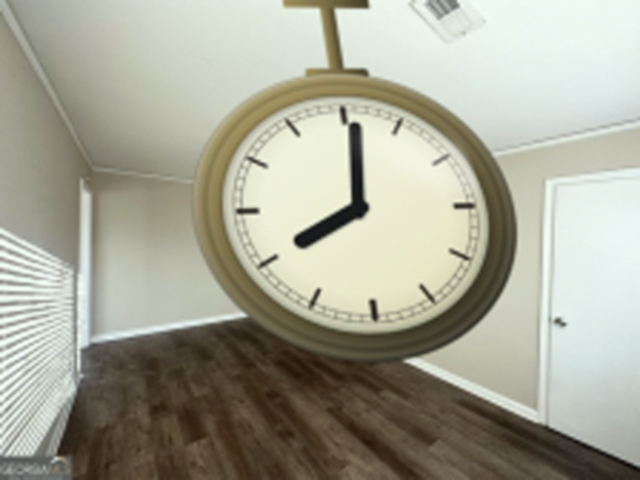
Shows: **8:01**
